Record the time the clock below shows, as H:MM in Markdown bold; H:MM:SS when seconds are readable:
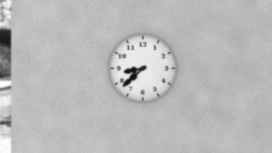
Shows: **8:38**
